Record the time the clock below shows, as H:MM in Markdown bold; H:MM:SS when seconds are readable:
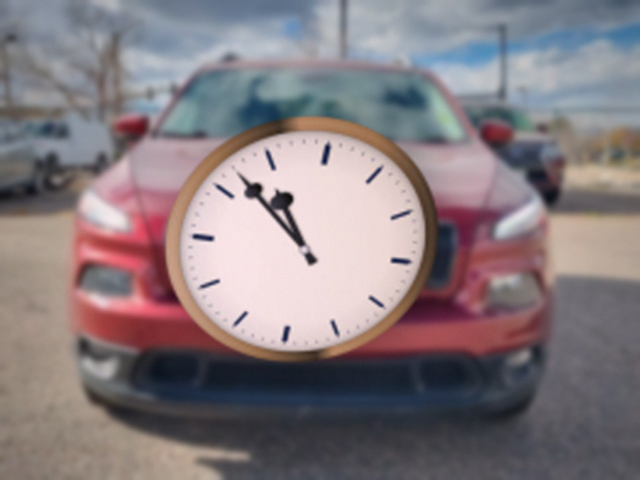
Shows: **10:52**
